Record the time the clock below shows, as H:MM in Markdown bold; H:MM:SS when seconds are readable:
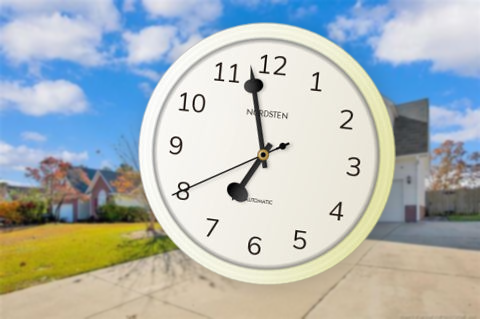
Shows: **6:57:40**
